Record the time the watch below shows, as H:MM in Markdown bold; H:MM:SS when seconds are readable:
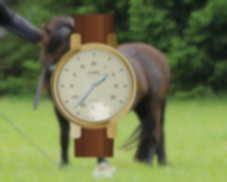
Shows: **1:37**
